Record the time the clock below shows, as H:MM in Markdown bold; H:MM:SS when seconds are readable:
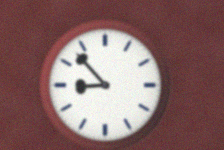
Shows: **8:53**
